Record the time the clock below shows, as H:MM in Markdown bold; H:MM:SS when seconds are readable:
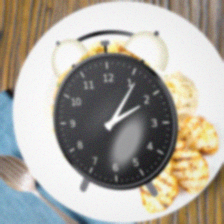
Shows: **2:06**
